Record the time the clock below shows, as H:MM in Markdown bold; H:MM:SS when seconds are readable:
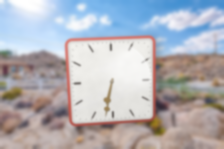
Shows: **6:32**
